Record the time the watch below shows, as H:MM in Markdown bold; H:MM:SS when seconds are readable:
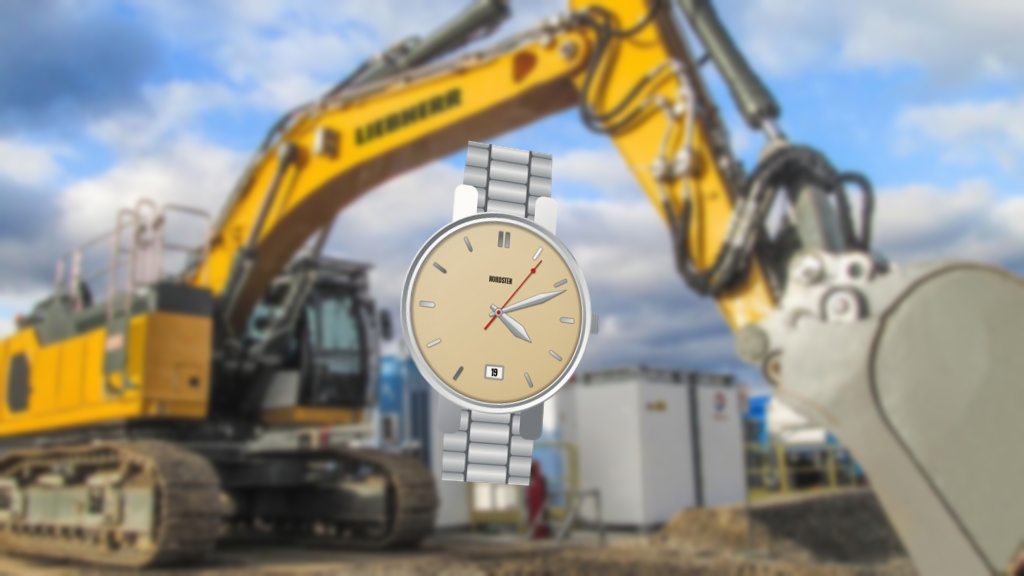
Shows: **4:11:06**
